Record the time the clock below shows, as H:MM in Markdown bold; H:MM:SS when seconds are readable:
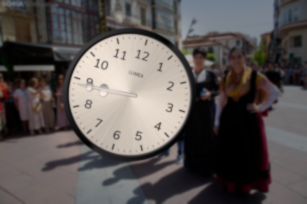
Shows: **8:44**
